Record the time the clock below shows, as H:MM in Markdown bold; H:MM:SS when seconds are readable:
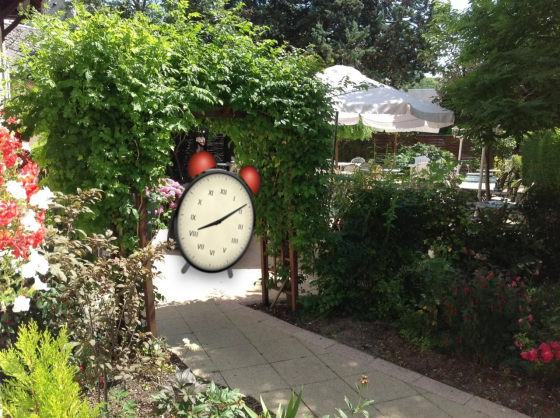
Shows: **8:09**
